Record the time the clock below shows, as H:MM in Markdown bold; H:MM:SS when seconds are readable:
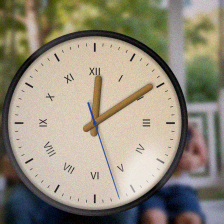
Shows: **12:09:27**
